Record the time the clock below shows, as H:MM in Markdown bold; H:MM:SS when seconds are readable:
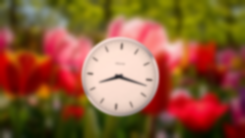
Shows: **8:17**
